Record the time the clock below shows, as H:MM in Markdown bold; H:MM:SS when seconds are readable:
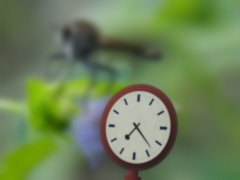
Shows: **7:23**
